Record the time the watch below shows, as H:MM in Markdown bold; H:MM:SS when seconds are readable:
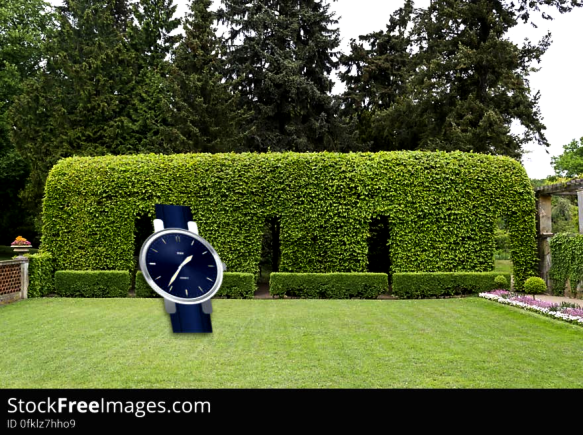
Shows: **1:36**
